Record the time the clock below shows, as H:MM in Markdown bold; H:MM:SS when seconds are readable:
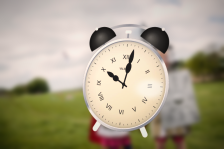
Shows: **10:02**
